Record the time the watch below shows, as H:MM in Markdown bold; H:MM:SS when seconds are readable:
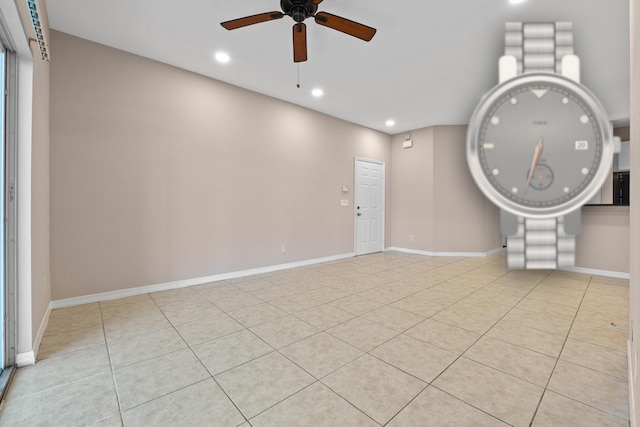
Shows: **6:33**
